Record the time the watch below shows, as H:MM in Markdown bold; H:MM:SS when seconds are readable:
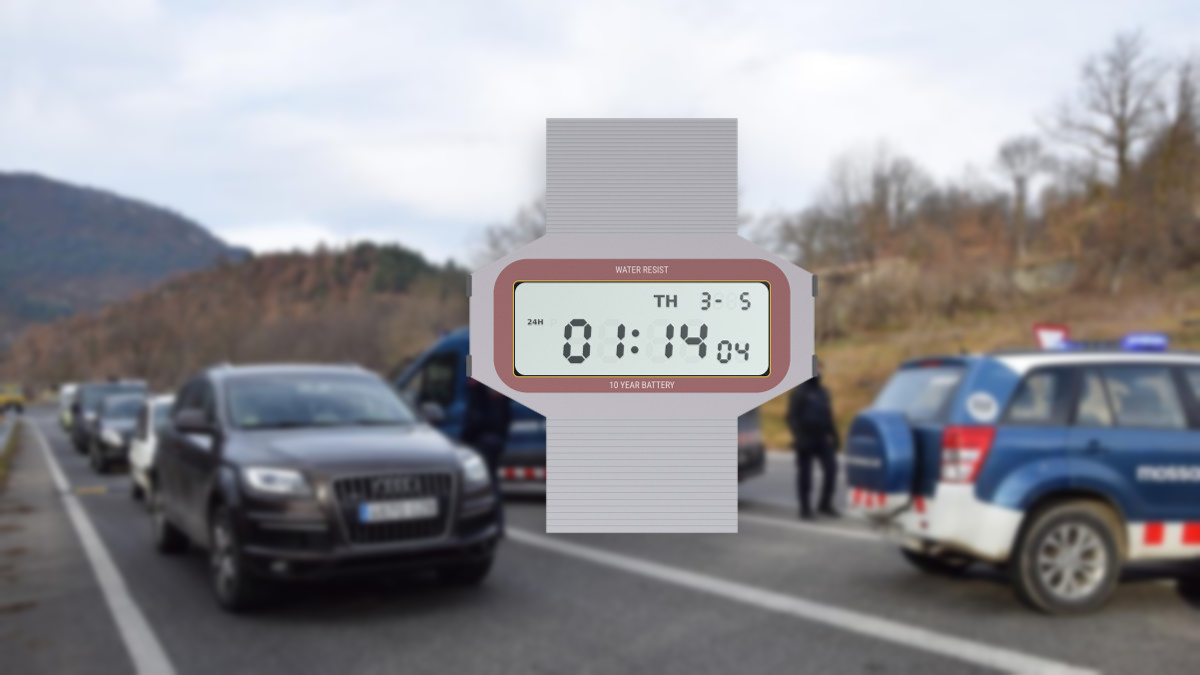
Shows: **1:14:04**
